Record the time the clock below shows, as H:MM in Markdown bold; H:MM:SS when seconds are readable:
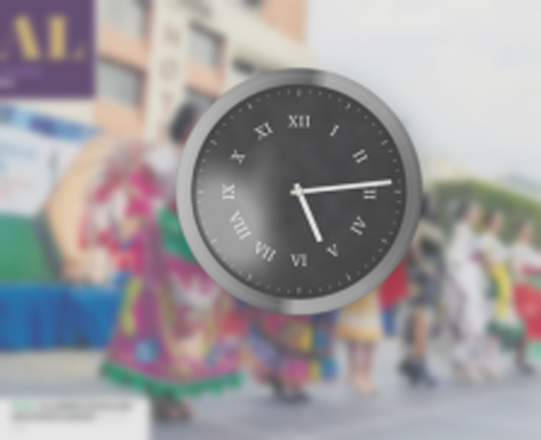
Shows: **5:14**
